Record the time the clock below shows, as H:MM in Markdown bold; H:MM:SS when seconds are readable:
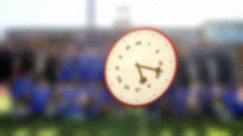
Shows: **5:18**
